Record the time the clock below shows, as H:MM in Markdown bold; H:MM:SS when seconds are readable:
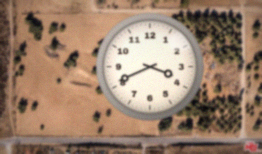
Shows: **3:41**
